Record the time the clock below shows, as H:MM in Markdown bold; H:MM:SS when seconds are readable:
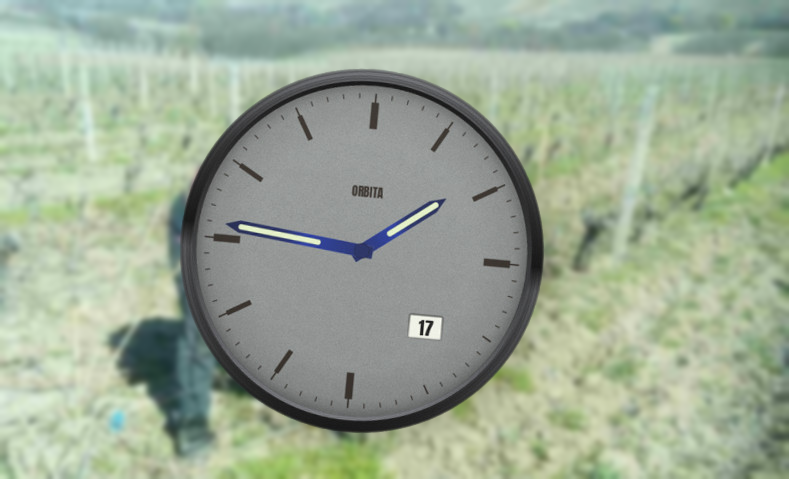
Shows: **1:46**
